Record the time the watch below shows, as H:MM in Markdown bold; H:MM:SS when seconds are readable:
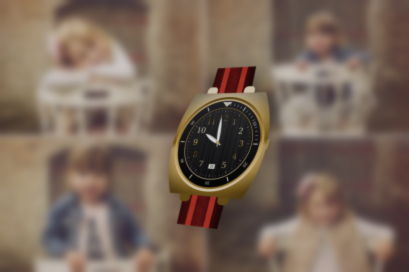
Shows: **9:59**
